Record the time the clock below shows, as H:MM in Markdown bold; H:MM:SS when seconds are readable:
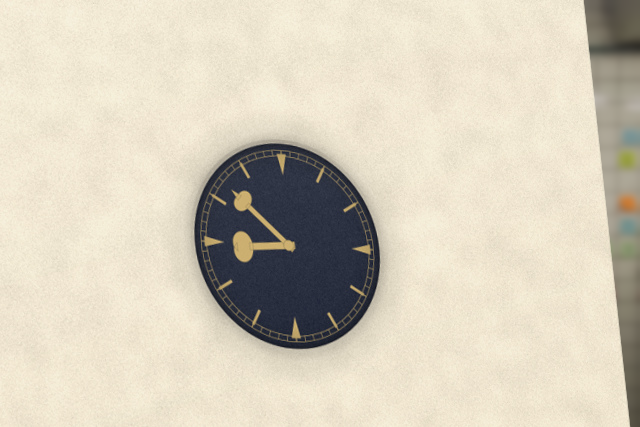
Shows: **8:52**
